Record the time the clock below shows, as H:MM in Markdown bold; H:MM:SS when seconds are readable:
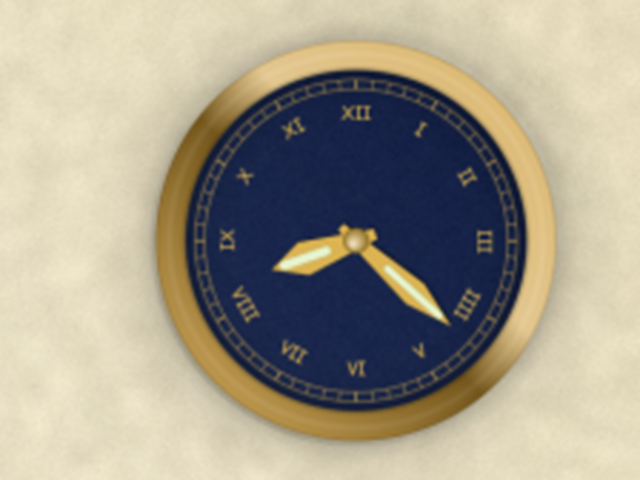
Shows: **8:22**
